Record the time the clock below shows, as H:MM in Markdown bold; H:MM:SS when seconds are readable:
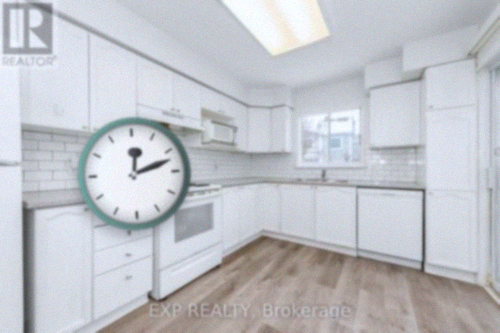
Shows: **12:12**
